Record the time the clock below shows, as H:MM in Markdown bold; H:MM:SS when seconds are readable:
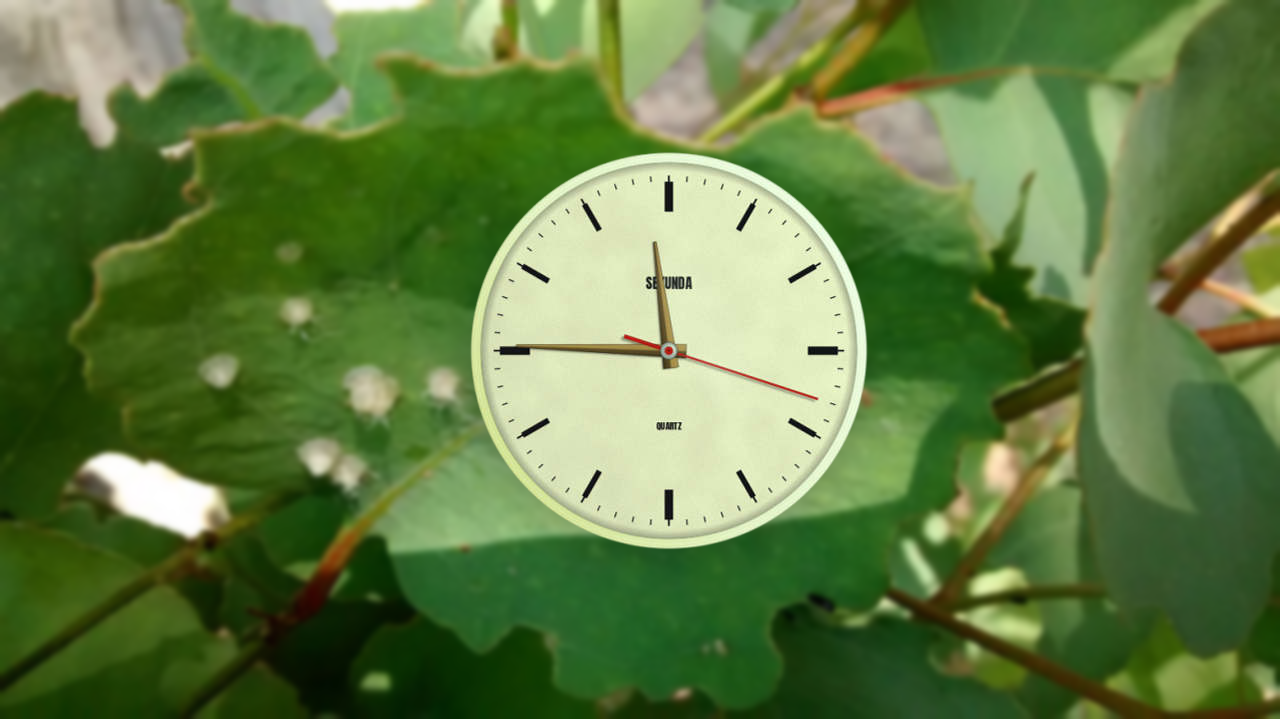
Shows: **11:45:18**
